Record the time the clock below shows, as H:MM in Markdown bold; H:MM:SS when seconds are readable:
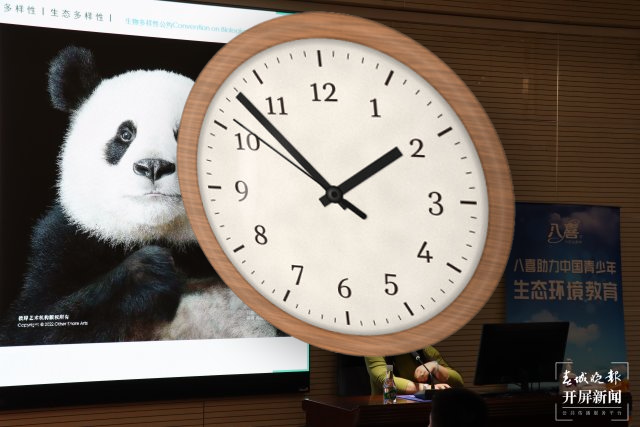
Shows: **1:52:51**
